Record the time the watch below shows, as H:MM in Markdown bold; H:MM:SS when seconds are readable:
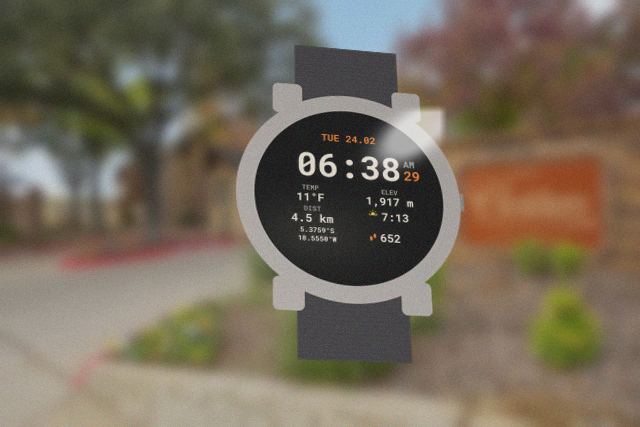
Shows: **6:38:29**
